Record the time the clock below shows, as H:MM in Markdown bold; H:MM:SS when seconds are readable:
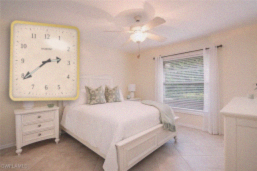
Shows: **2:39**
